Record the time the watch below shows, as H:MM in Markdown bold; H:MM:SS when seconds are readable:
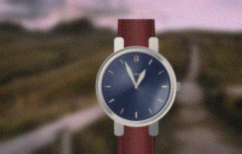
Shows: **12:56**
